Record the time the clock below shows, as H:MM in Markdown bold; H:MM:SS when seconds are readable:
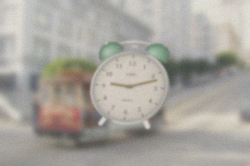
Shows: **9:12**
